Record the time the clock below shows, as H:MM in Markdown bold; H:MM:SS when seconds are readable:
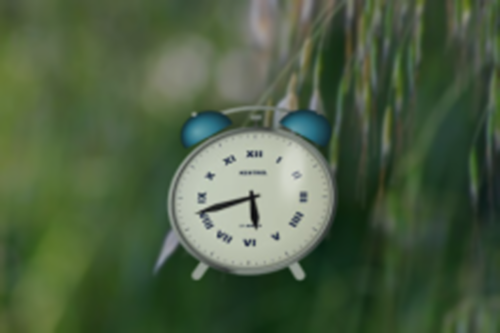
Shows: **5:42**
